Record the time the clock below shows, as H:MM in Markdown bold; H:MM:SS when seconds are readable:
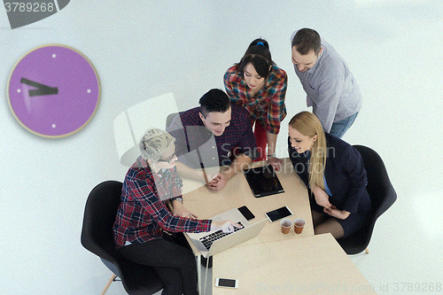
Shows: **8:48**
